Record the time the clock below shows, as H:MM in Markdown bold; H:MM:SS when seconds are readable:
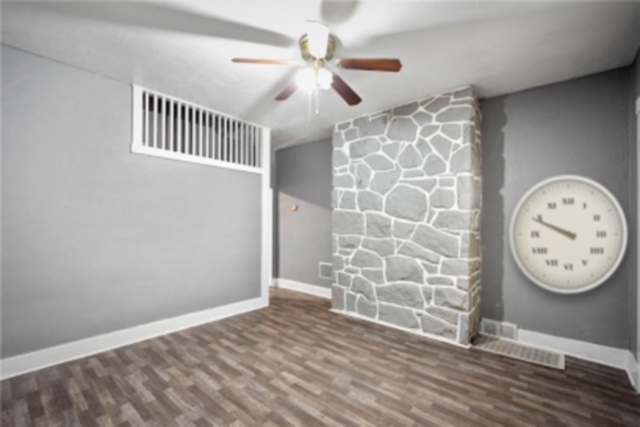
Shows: **9:49**
